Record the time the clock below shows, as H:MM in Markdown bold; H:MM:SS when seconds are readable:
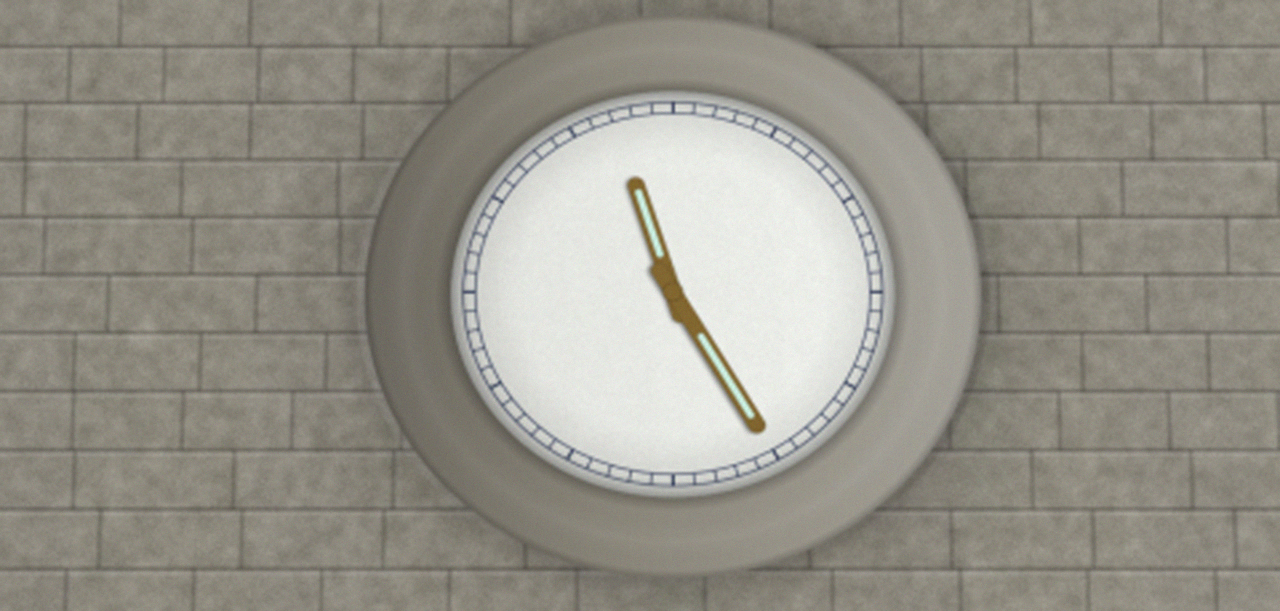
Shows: **11:25**
